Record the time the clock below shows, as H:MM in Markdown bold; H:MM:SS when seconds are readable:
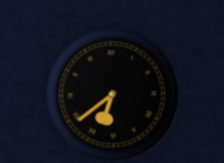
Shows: **6:39**
